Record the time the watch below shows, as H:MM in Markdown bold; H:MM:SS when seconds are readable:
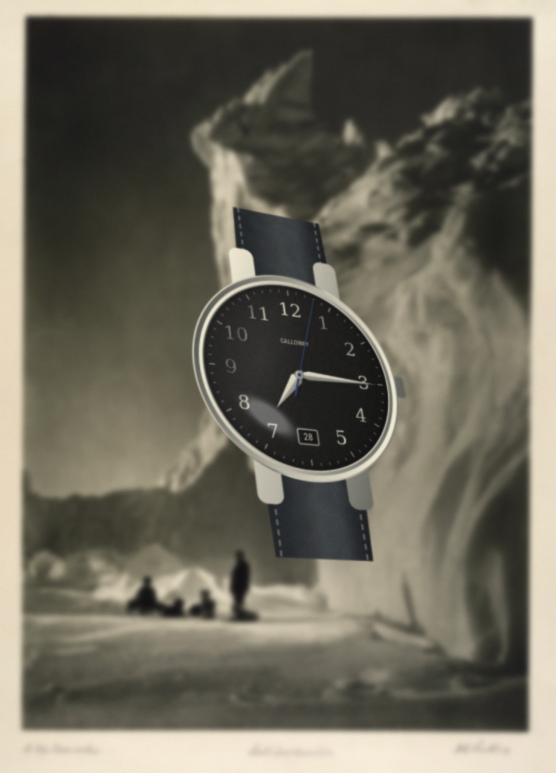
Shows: **7:15:03**
